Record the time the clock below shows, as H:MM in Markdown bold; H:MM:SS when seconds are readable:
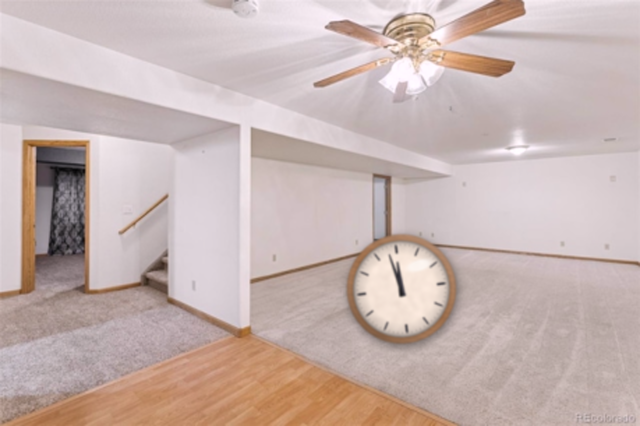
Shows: **11:58**
